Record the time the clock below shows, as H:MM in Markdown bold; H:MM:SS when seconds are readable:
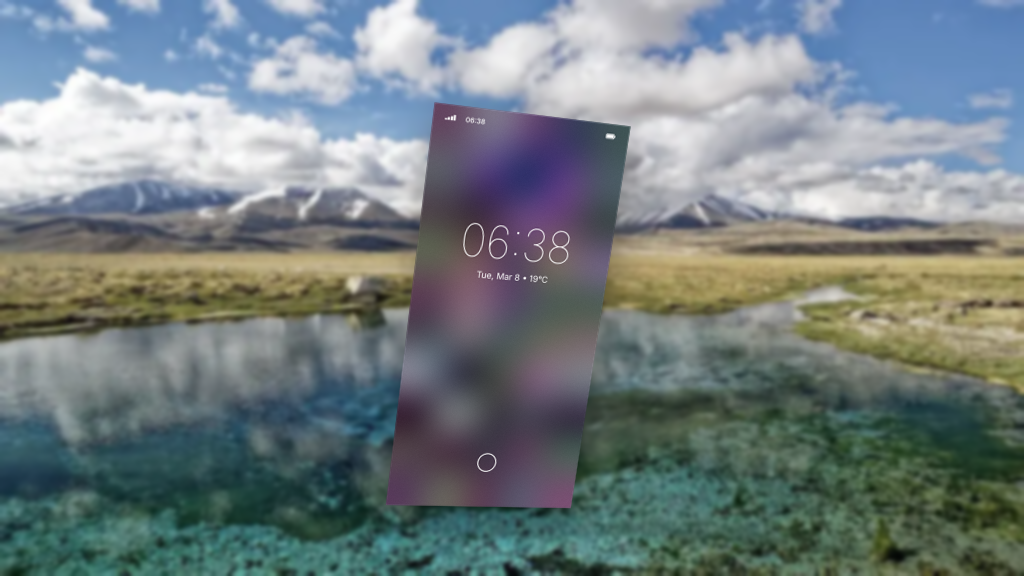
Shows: **6:38**
